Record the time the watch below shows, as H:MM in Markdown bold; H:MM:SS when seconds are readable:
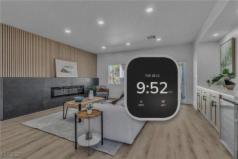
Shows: **9:52**
